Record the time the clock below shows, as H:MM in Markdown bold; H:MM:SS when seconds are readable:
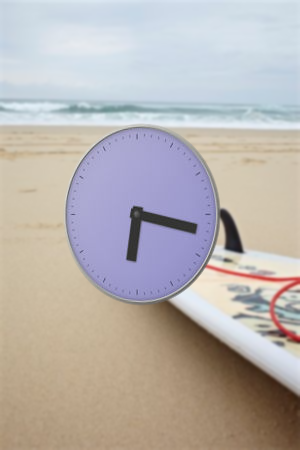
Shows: **6:17**
